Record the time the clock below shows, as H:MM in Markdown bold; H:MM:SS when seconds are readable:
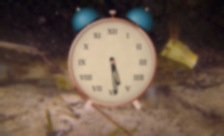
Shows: **5:29**
